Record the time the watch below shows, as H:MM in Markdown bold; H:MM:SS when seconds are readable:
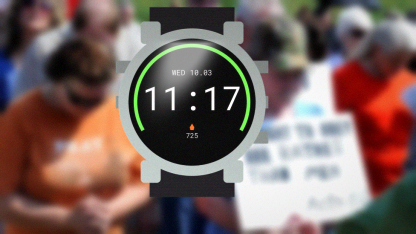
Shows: **11:17**
